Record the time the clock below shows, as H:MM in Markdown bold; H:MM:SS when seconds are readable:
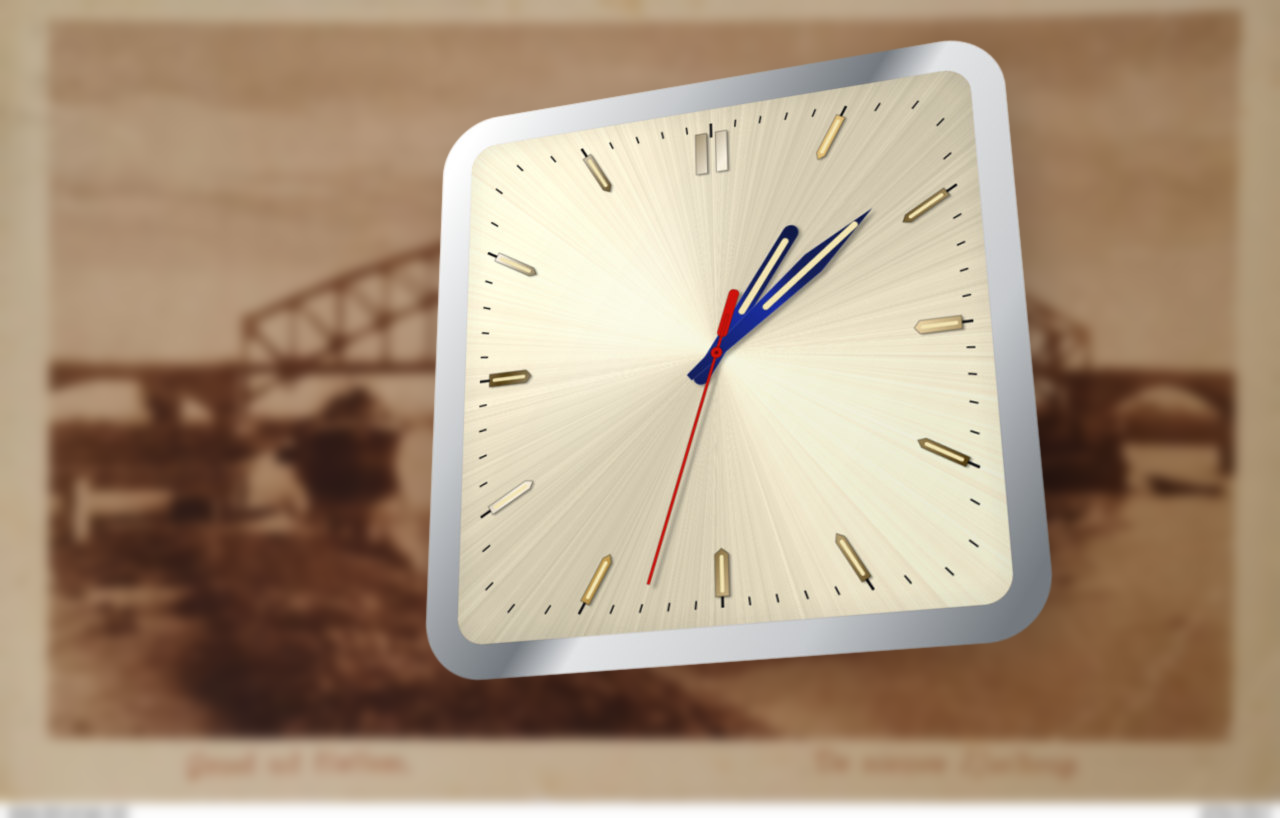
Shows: **1:08:33**
